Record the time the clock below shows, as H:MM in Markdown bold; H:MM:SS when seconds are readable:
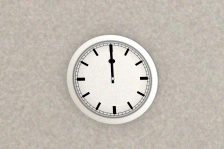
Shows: **12:00**
